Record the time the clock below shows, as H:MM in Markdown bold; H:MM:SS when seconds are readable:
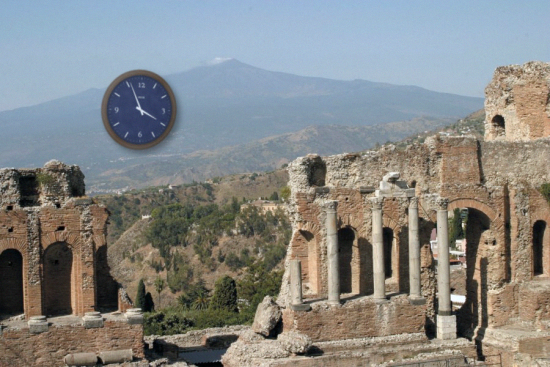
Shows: **3:56**
